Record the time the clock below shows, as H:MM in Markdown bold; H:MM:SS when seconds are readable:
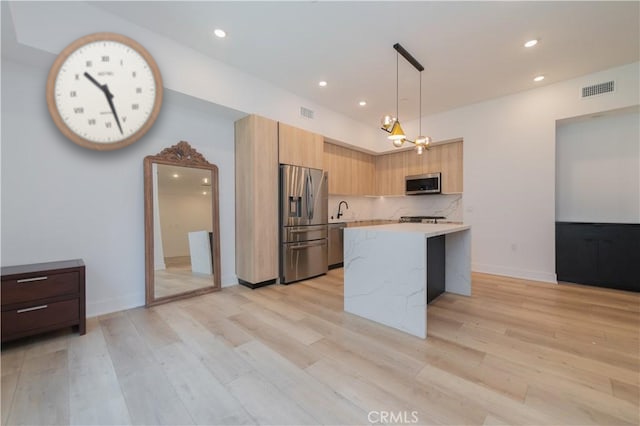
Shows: **10:27**
